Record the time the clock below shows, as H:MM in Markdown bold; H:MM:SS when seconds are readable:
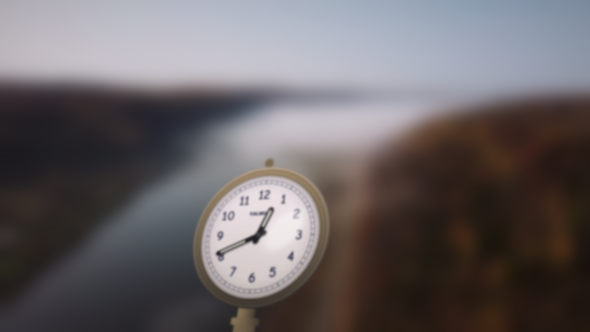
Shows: **12:41**
